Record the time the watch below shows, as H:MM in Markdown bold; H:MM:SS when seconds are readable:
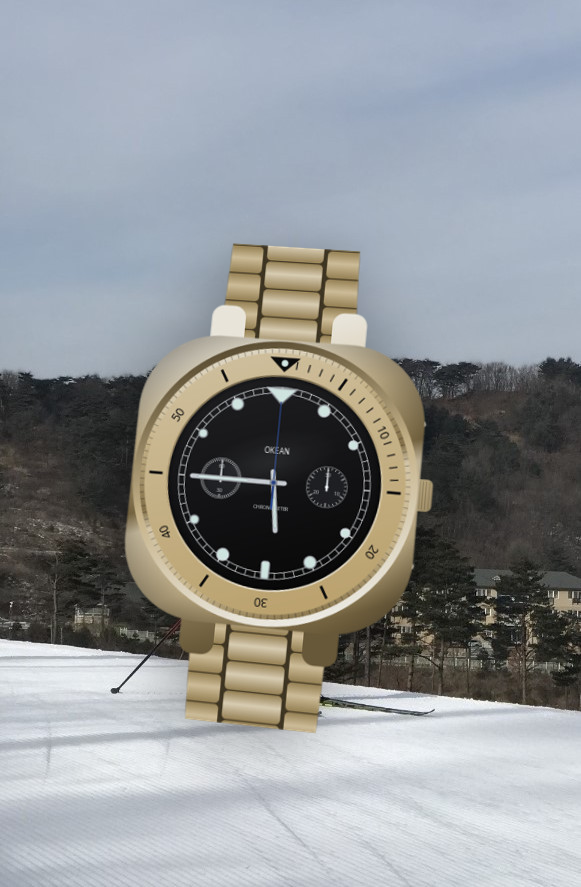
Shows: **5:45**
